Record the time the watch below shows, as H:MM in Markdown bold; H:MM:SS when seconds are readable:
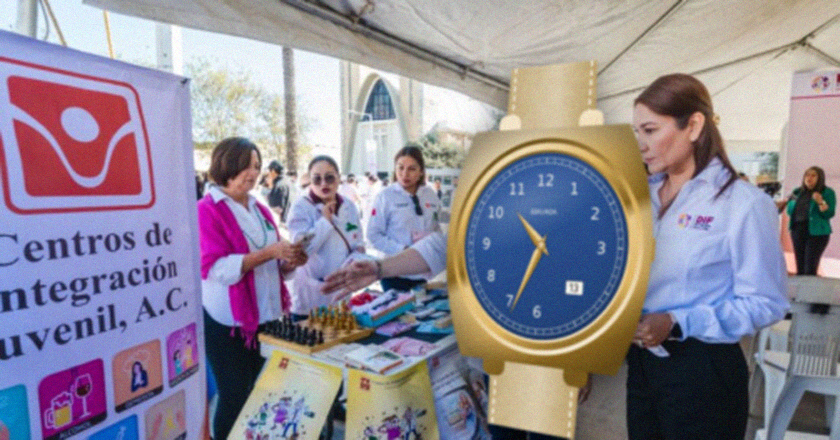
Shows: **10:34**
